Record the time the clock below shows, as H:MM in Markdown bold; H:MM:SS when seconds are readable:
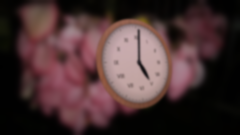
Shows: **5:01**
